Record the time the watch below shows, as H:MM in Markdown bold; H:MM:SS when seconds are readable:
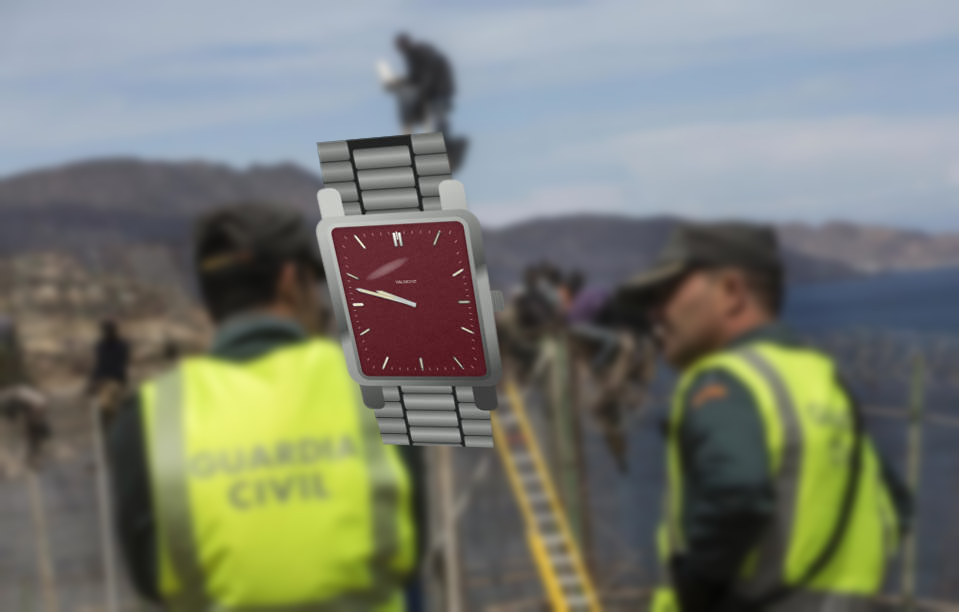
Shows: **9:48**
